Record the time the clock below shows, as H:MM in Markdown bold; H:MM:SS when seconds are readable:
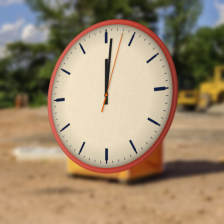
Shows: **12:01:03**
